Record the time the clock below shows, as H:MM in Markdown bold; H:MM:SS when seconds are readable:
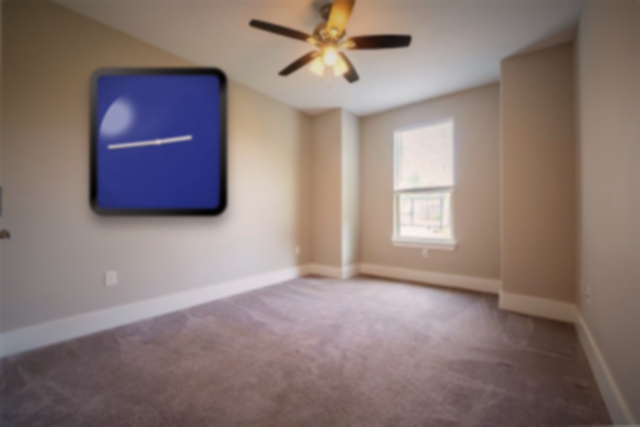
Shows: **2:44**
